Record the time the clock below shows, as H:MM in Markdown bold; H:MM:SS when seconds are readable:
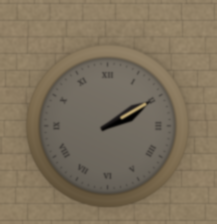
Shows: **2:10**
